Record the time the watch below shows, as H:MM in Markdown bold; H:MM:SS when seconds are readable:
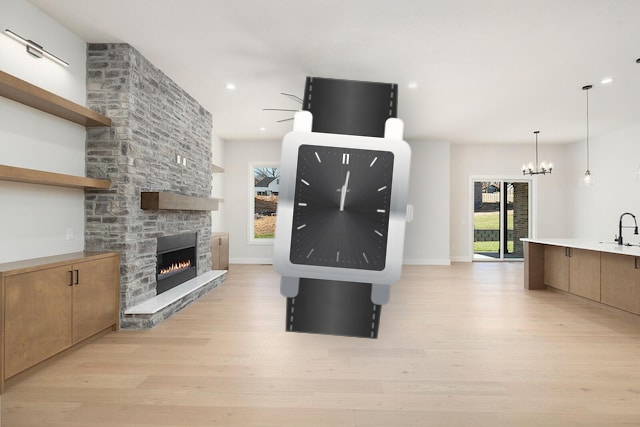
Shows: **12:01**
